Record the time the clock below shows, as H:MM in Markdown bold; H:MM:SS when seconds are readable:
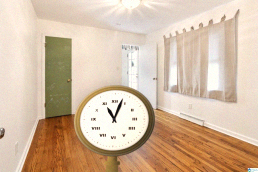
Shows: **11:03**
